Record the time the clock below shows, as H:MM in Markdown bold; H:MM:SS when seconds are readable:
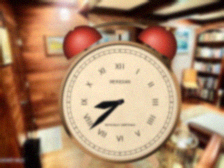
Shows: **8:38**
